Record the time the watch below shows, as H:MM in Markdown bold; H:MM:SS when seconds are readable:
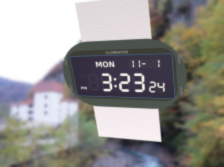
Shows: **3:23:24**
